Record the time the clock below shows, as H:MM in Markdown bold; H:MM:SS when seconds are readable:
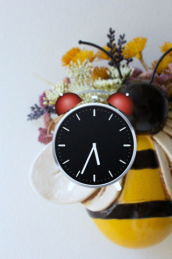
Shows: **5:34**
